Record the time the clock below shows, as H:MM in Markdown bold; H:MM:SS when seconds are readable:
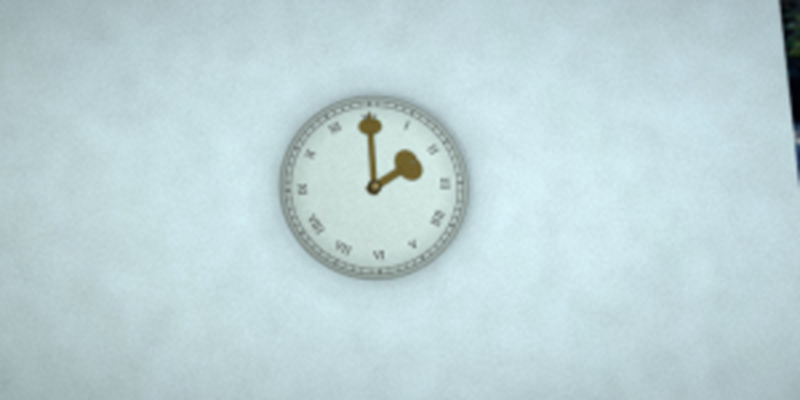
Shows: **2:00**
